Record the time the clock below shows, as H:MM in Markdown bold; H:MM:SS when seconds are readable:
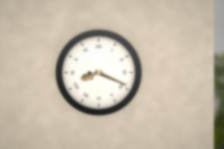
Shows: **8:19**
